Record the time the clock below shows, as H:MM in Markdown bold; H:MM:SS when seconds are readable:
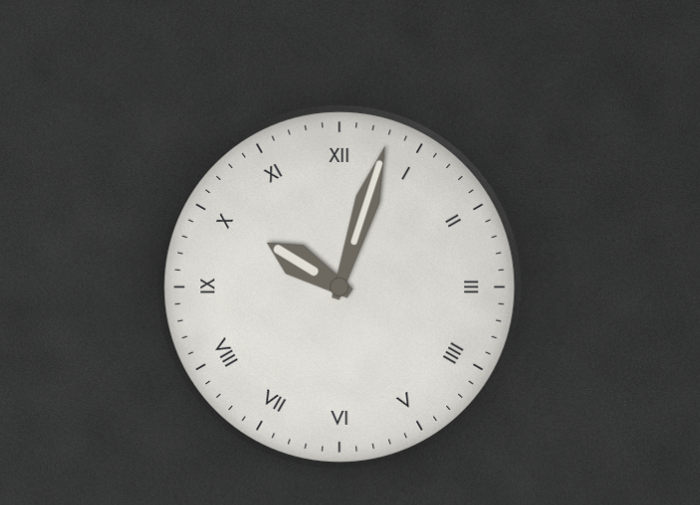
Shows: **10:03**
